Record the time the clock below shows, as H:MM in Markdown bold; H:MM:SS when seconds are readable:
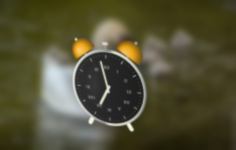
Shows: **6:58**
